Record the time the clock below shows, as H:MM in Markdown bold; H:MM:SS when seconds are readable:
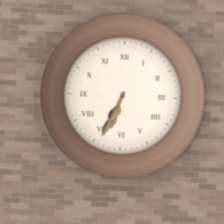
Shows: **6:34**
